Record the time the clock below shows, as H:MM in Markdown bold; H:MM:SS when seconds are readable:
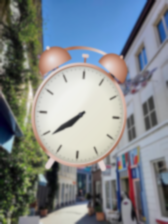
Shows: **7:39**
